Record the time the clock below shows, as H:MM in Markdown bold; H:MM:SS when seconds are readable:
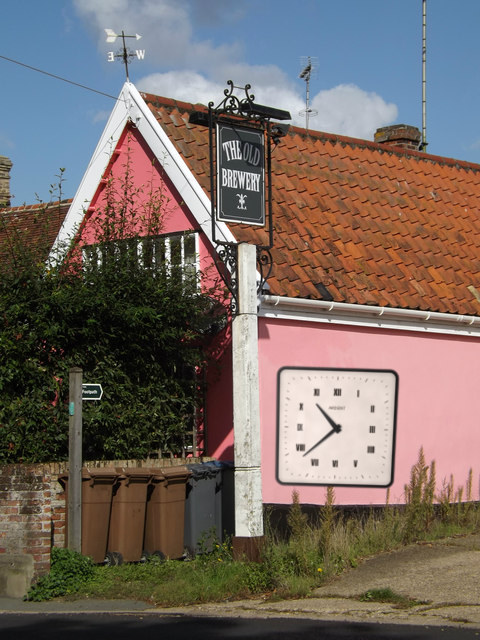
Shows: **10:38**
